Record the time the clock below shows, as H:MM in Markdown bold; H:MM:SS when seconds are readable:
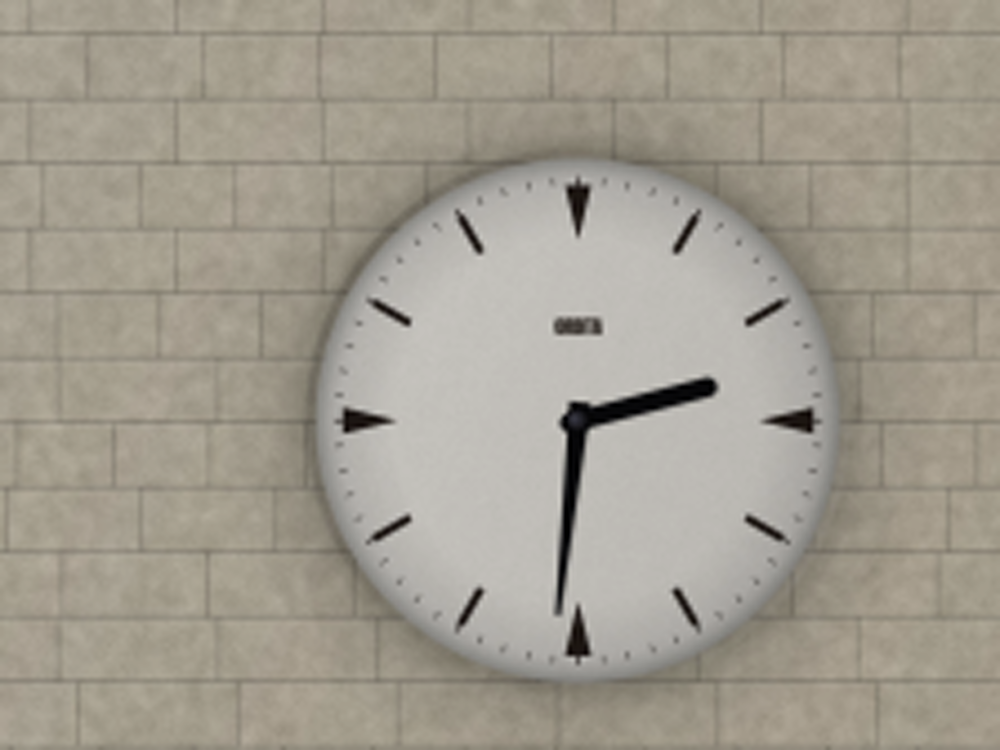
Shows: **2:31**
